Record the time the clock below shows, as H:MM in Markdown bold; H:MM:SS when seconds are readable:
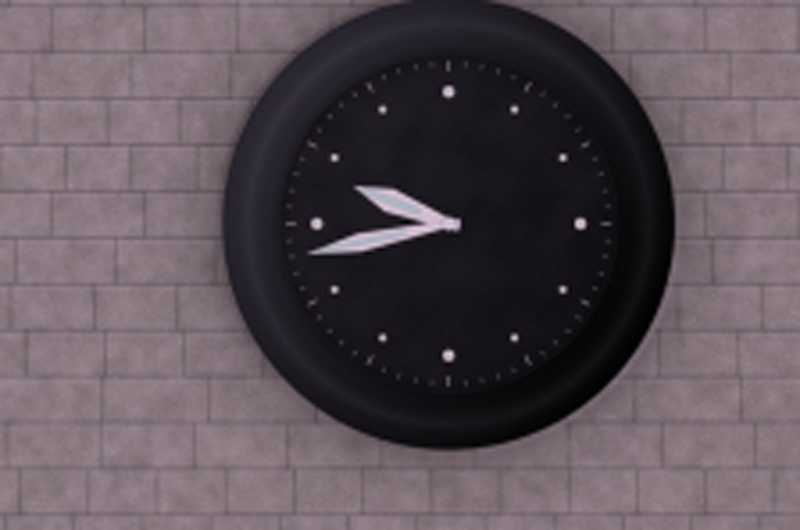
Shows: **9:43**
